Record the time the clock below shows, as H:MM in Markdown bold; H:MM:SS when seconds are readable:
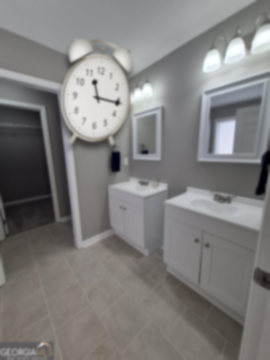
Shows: **11:16**
